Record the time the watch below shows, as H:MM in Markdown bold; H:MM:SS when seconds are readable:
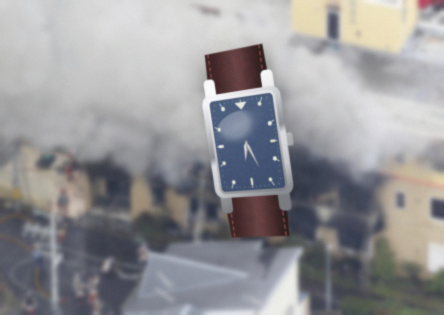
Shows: **6:26**
